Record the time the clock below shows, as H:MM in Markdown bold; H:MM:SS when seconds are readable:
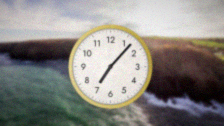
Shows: **7:07**
